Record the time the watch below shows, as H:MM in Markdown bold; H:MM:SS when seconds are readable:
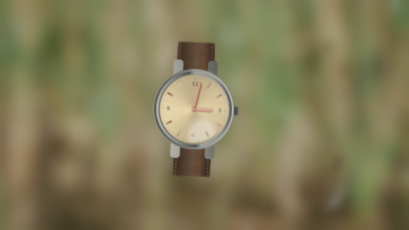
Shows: **3:02**
